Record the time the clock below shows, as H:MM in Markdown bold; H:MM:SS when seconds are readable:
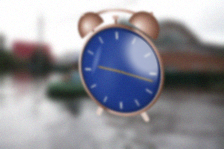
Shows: **9:17**
